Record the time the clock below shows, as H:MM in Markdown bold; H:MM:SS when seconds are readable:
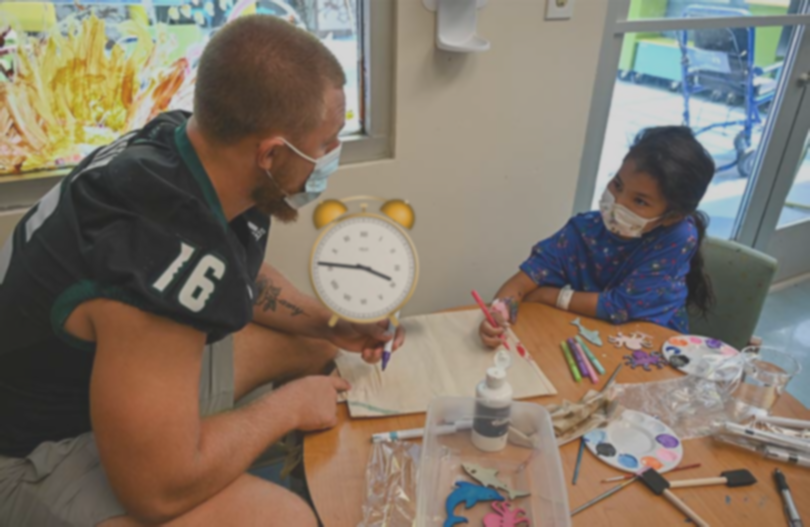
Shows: **3:46**
